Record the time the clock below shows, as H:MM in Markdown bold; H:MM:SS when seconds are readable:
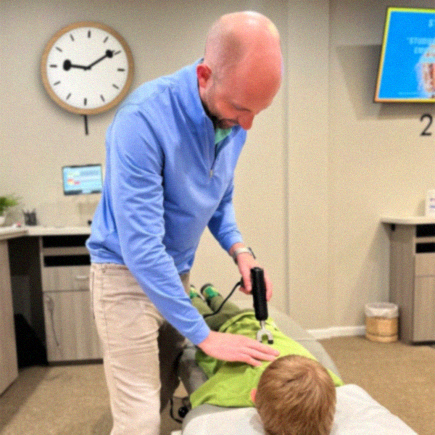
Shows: **9:09**
